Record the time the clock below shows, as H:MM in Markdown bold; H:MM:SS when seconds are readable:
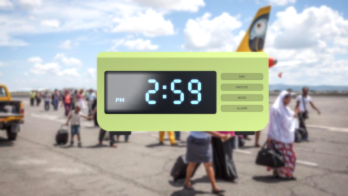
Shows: **2:59**
